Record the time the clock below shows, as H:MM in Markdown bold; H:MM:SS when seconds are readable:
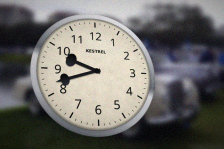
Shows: **9:42**
